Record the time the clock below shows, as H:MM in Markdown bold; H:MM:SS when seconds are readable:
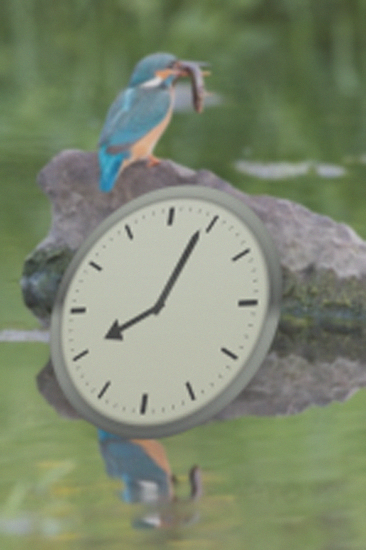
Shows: **8:04**
